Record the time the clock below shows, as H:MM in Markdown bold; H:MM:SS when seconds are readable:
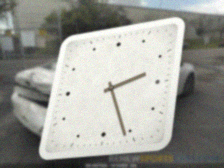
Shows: **2:26**
